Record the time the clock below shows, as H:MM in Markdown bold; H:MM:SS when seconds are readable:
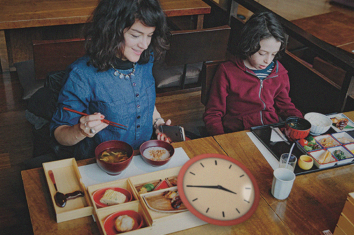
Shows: **3:45**
